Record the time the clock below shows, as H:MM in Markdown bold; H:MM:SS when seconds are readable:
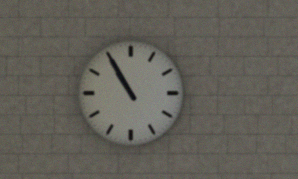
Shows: **10:55**
